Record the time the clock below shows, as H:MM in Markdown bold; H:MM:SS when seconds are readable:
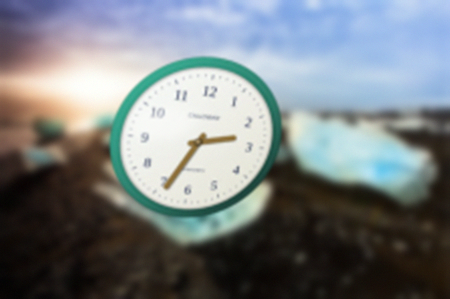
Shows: **2:34**
